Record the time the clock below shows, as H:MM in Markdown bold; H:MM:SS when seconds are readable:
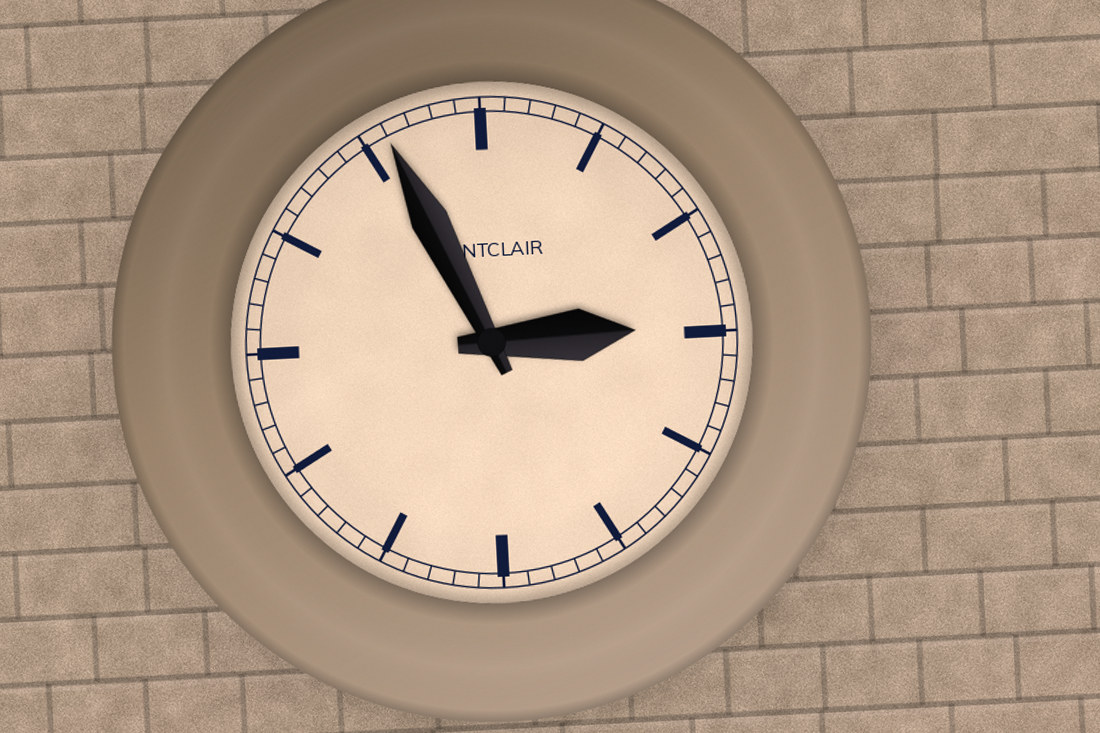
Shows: **2:56**
